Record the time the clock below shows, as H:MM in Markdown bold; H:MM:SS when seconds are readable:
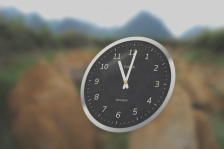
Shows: **11:01**
